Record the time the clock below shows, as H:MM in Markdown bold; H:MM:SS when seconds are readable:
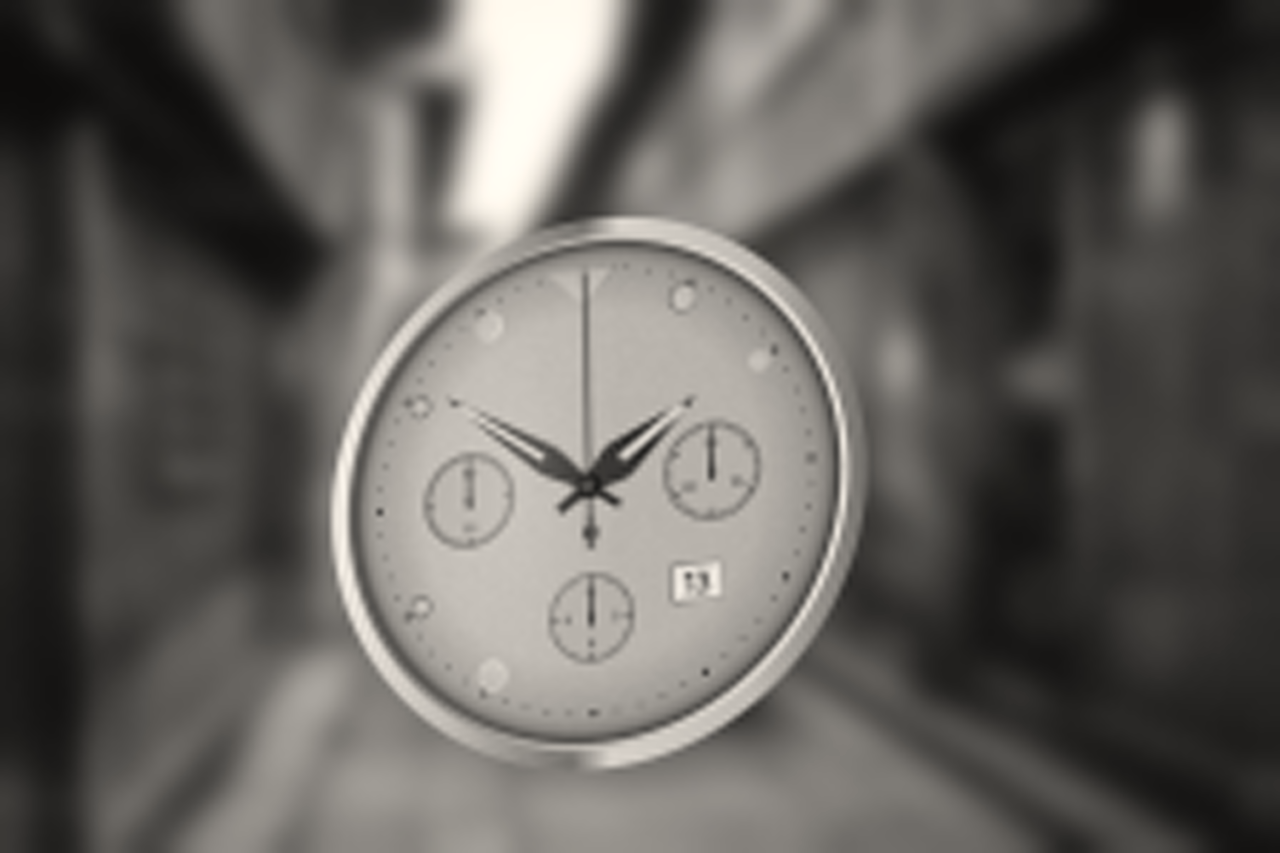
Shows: **1:51**
